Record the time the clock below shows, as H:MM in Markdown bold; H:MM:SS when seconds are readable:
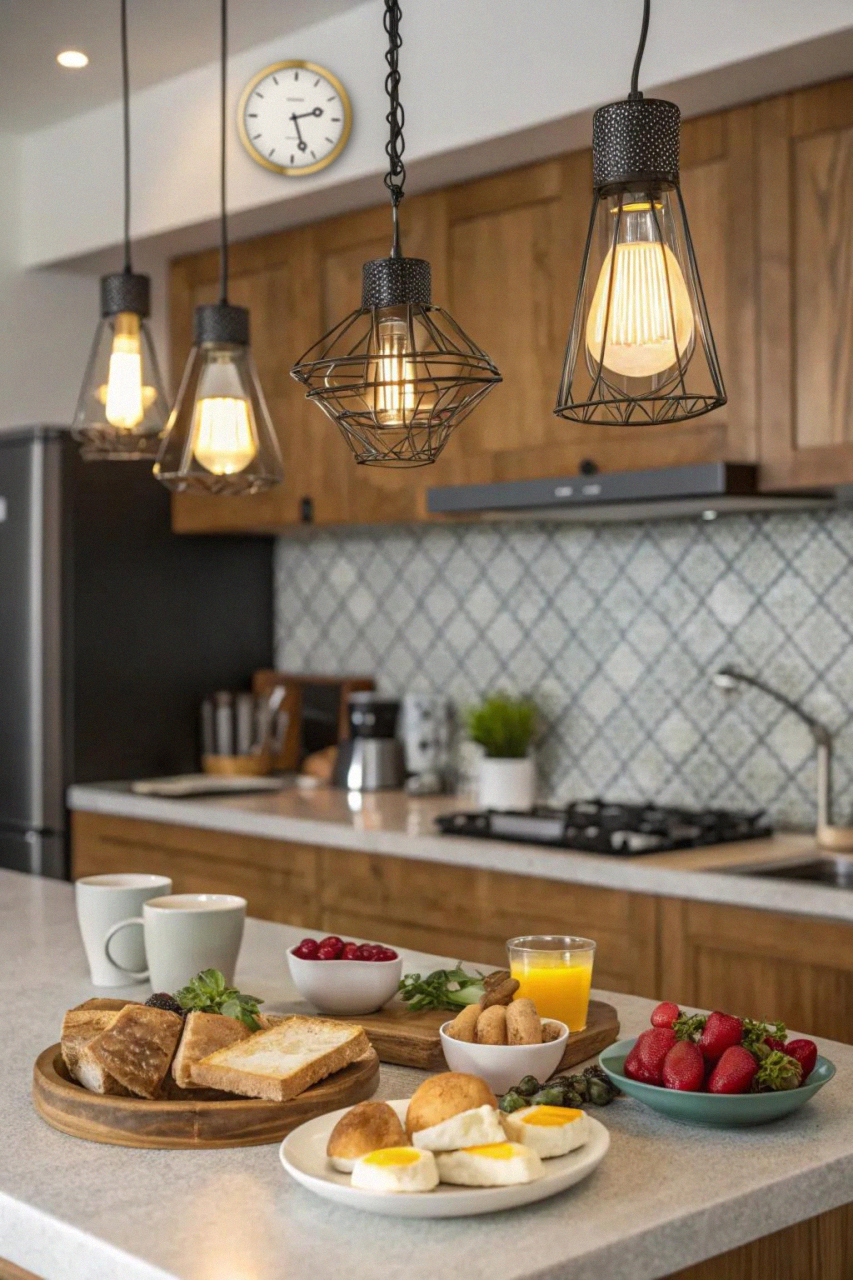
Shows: **2:27**
